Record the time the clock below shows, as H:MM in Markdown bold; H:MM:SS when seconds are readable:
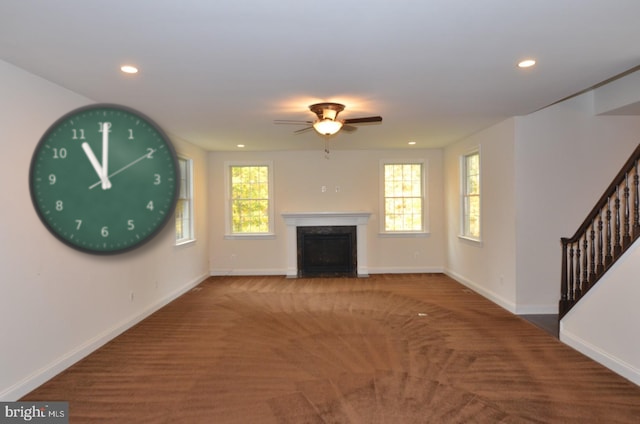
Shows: **11:00:10**
